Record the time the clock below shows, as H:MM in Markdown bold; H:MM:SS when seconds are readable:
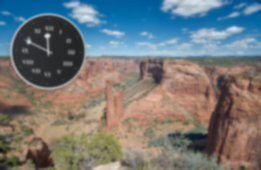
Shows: **11:49**
